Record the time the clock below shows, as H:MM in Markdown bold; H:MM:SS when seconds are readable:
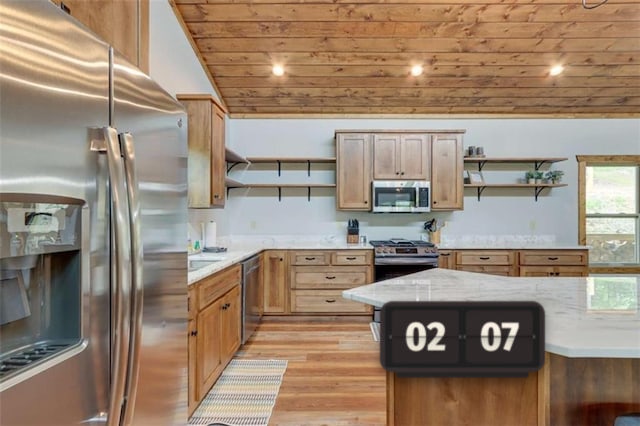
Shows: **2:07**
